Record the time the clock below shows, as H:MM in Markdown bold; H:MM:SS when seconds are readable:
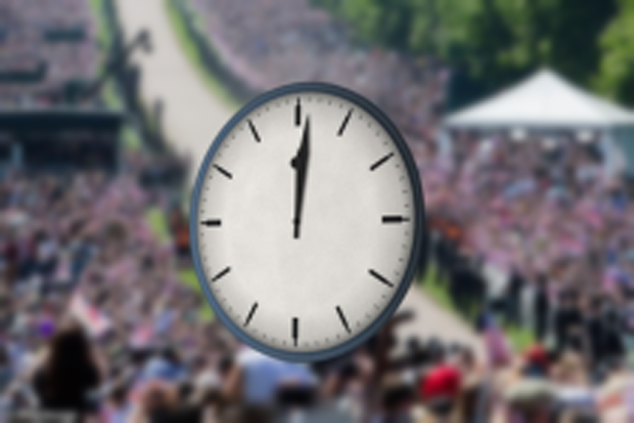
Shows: **12:01**
